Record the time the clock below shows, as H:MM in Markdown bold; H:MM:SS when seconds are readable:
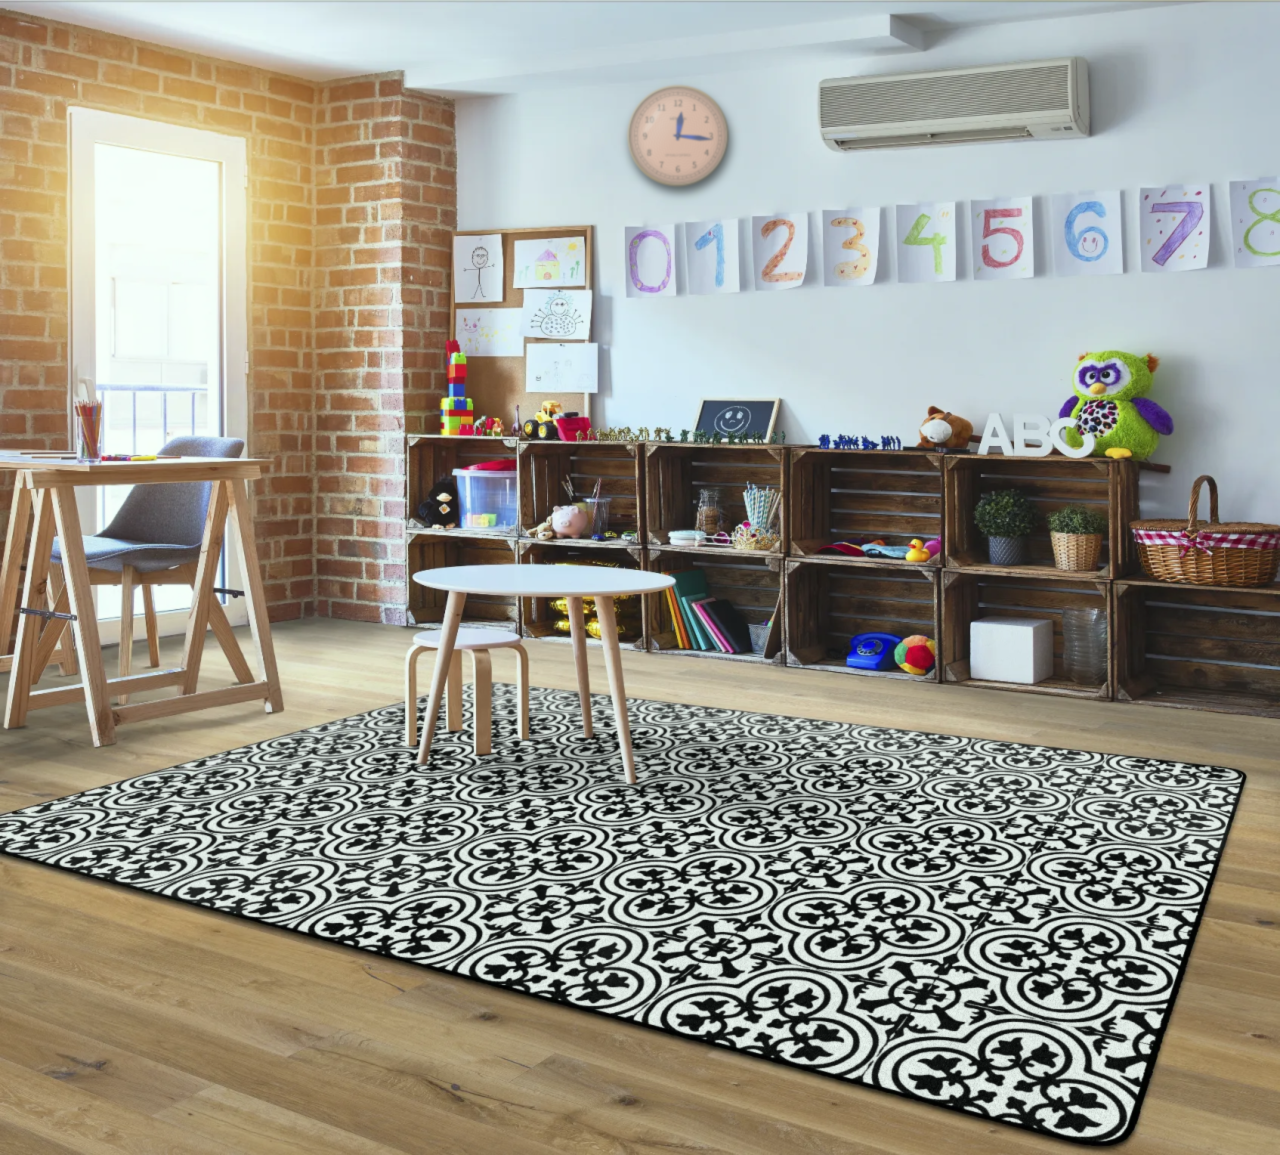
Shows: **12:16**
